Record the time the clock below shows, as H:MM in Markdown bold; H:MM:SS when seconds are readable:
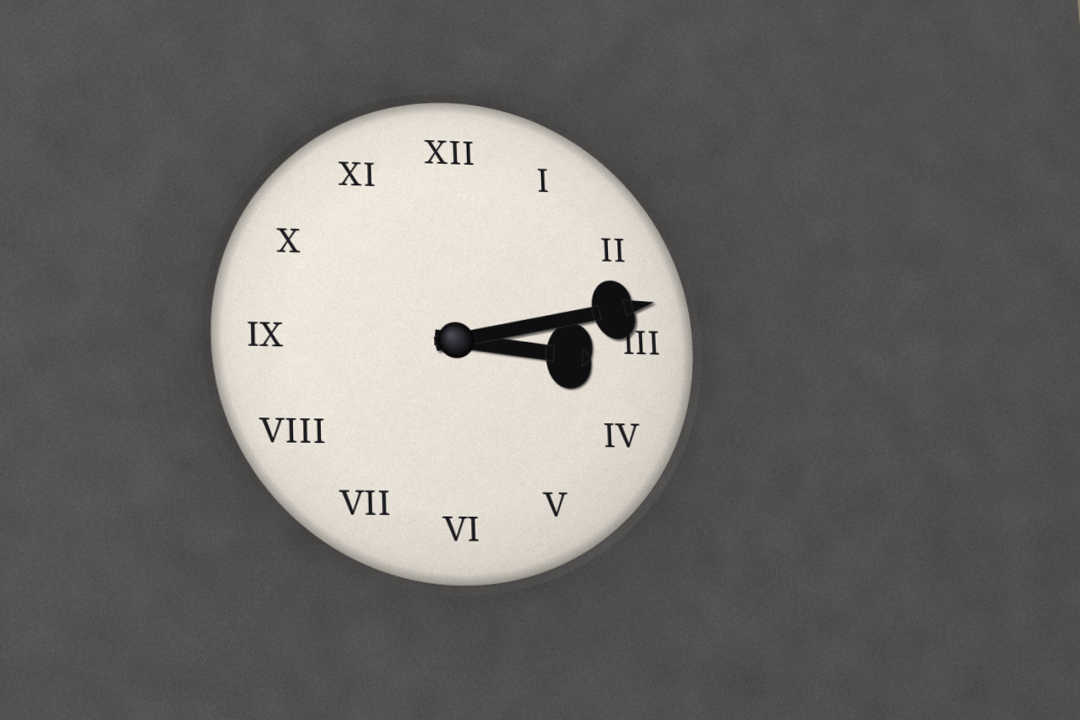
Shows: **3:13**
